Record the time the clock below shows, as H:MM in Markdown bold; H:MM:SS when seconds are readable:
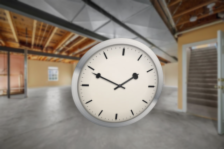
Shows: **1:49**
